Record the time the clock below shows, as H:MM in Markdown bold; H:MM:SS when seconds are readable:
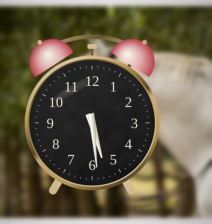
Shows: **5:29**
